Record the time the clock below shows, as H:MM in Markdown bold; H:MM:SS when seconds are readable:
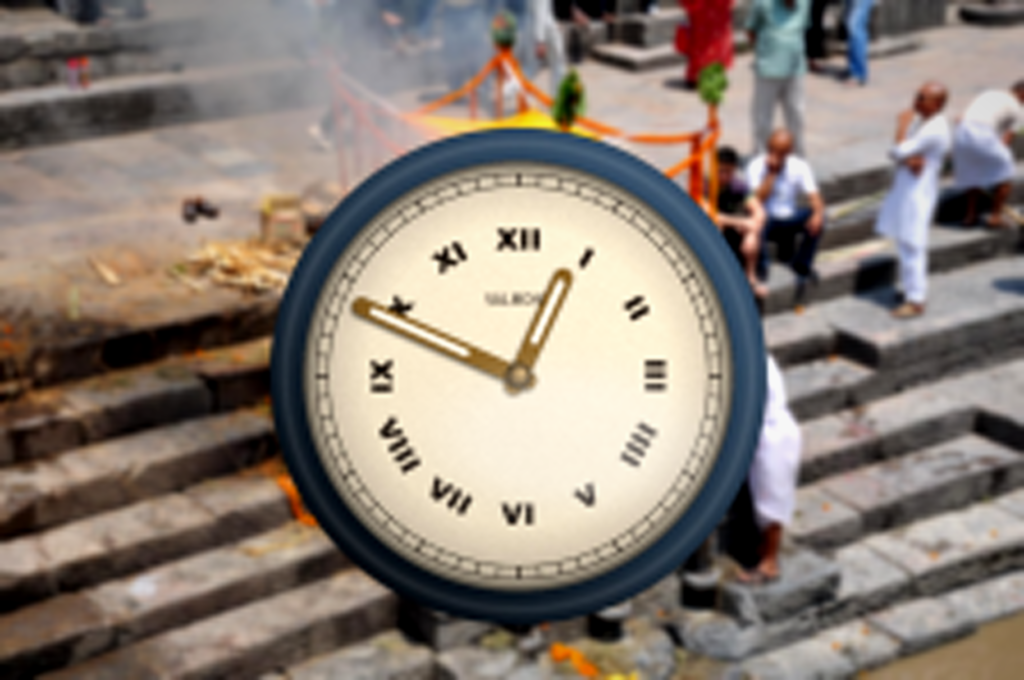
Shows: **12:49**
